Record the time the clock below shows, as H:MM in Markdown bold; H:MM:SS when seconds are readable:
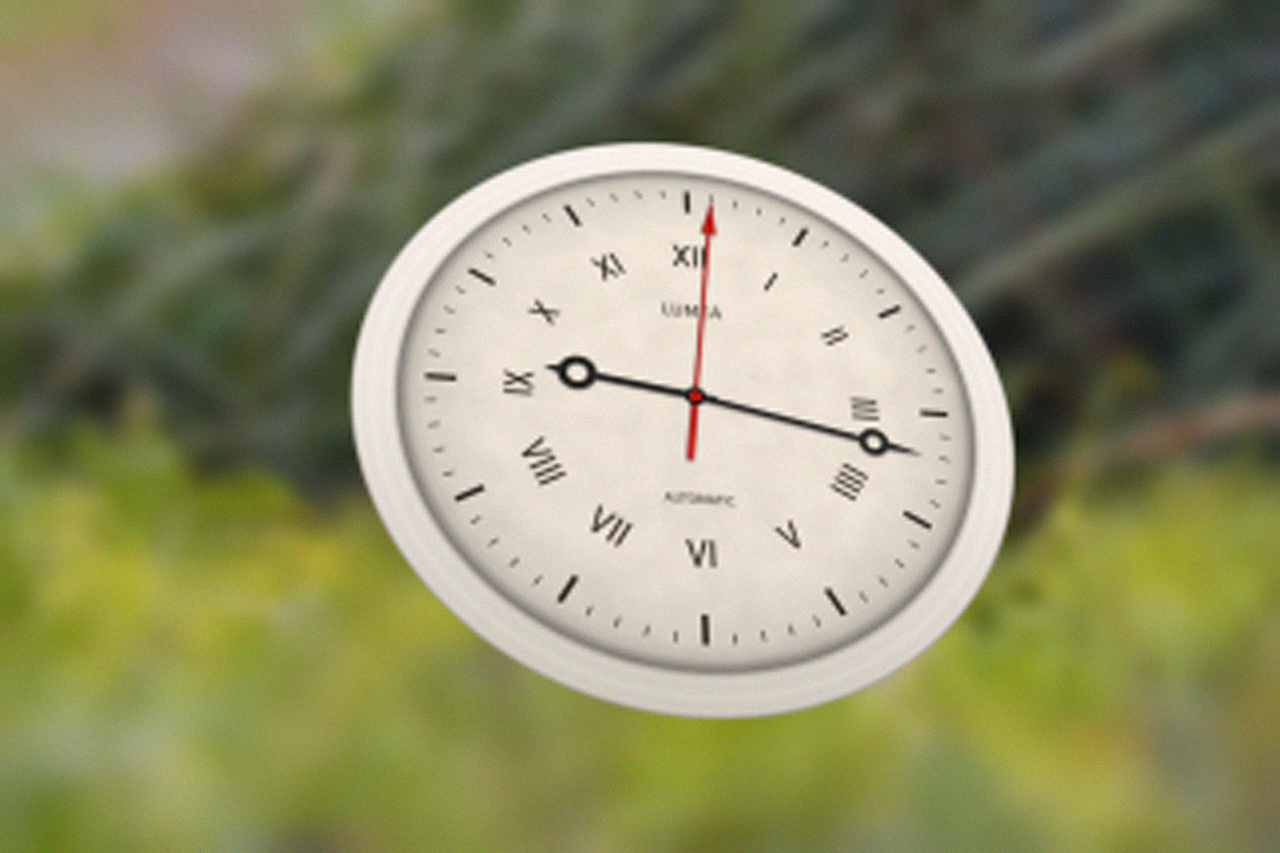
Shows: **9:17:01**
